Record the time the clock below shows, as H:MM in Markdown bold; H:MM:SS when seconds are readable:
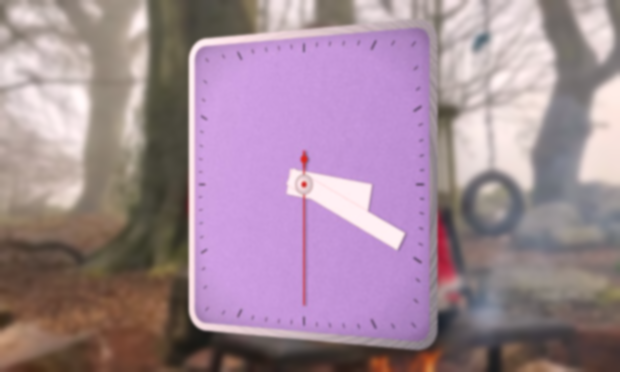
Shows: **3:19:30**
